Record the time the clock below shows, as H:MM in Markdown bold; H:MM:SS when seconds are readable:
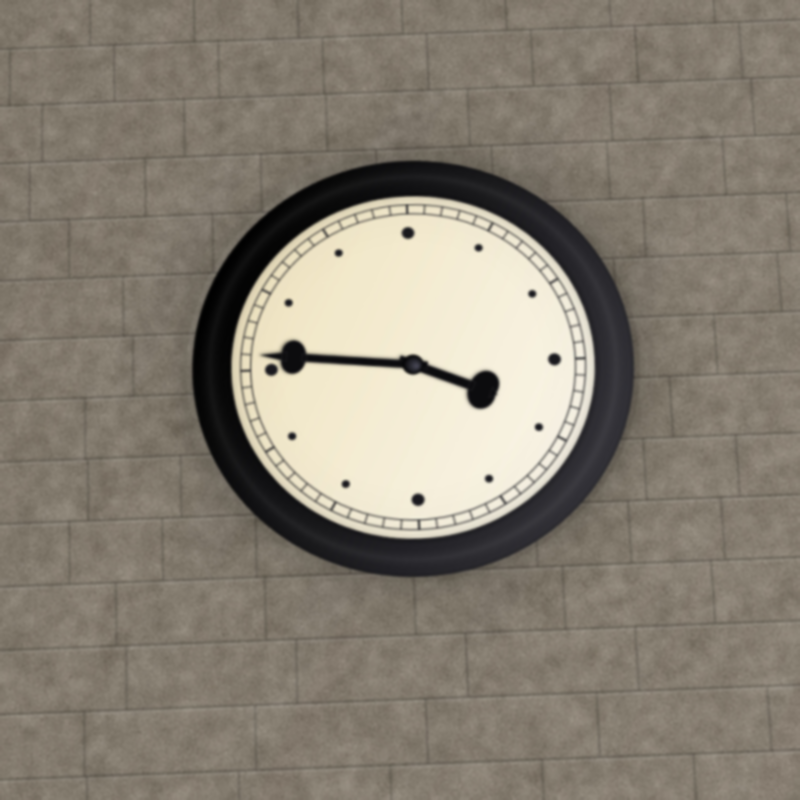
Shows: **3:46**
